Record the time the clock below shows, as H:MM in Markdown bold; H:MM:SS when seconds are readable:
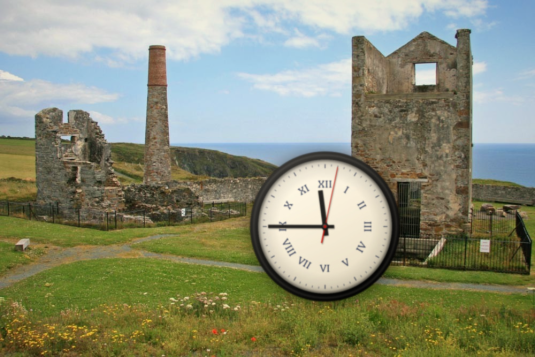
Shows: **11:45:02**
